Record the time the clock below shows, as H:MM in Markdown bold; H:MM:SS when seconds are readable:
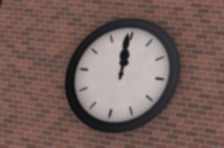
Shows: **11:59**
